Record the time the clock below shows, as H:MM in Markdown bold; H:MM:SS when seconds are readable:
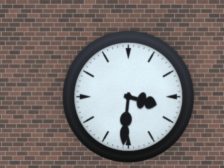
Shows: **3:31**
